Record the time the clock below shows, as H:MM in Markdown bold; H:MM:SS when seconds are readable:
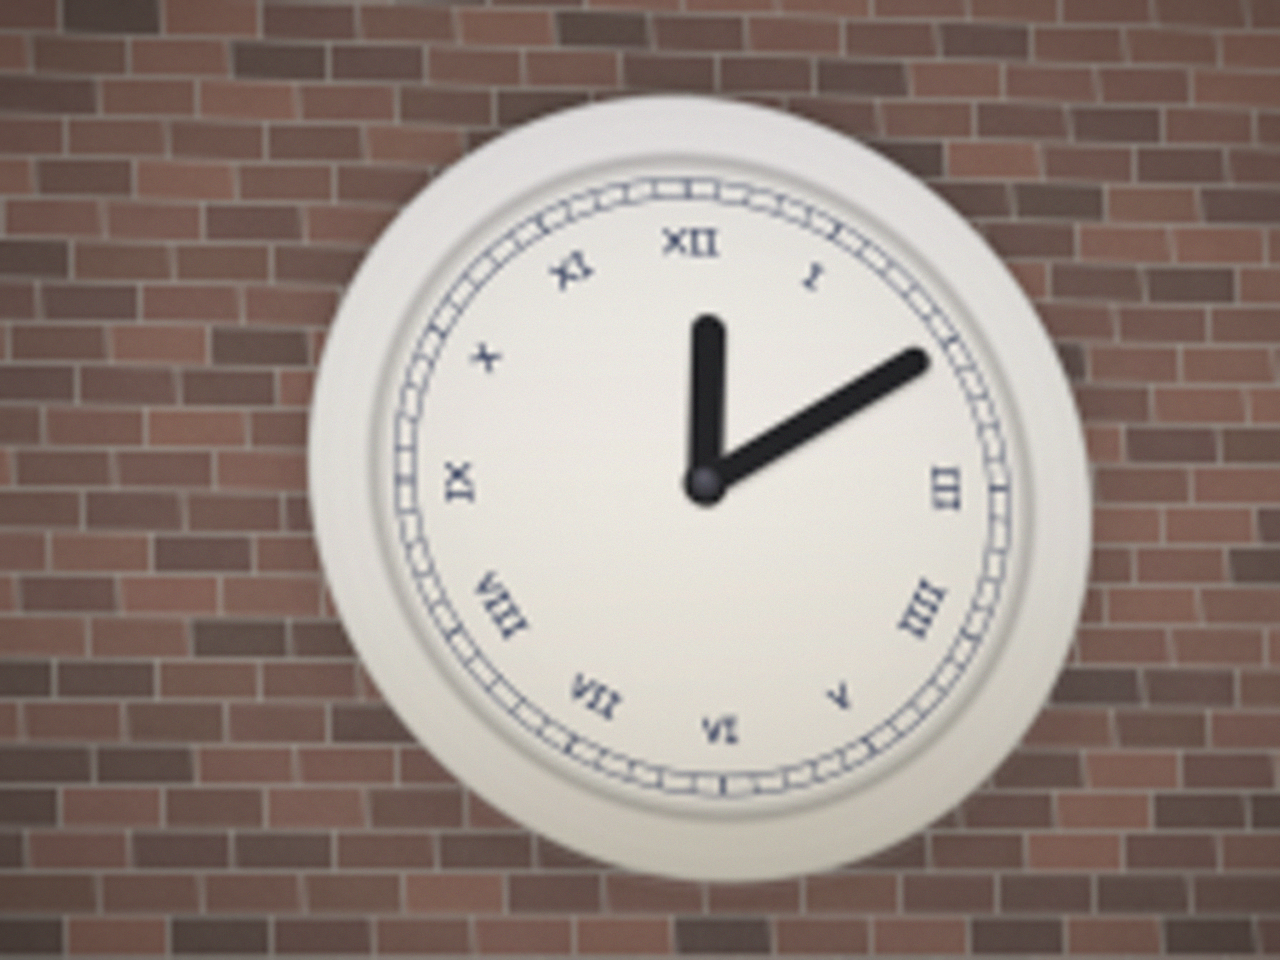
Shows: **12:10**
